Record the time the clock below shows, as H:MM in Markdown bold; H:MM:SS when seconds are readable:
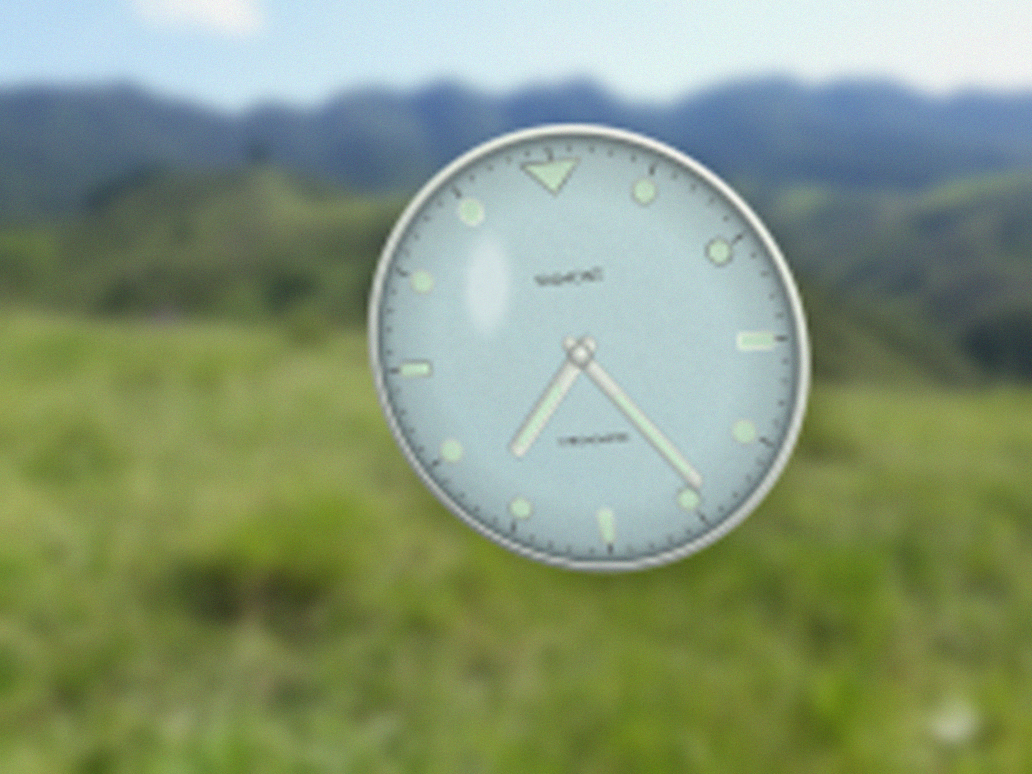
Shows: **7:24**
